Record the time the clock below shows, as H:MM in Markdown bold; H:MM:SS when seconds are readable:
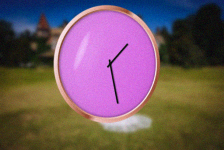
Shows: **1:28**
